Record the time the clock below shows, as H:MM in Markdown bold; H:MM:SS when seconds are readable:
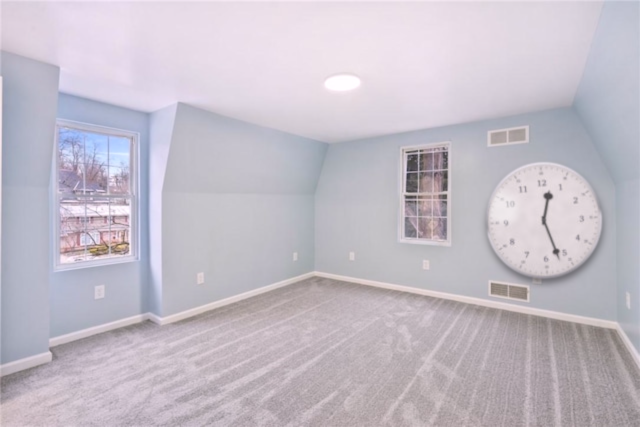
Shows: **12:27**
